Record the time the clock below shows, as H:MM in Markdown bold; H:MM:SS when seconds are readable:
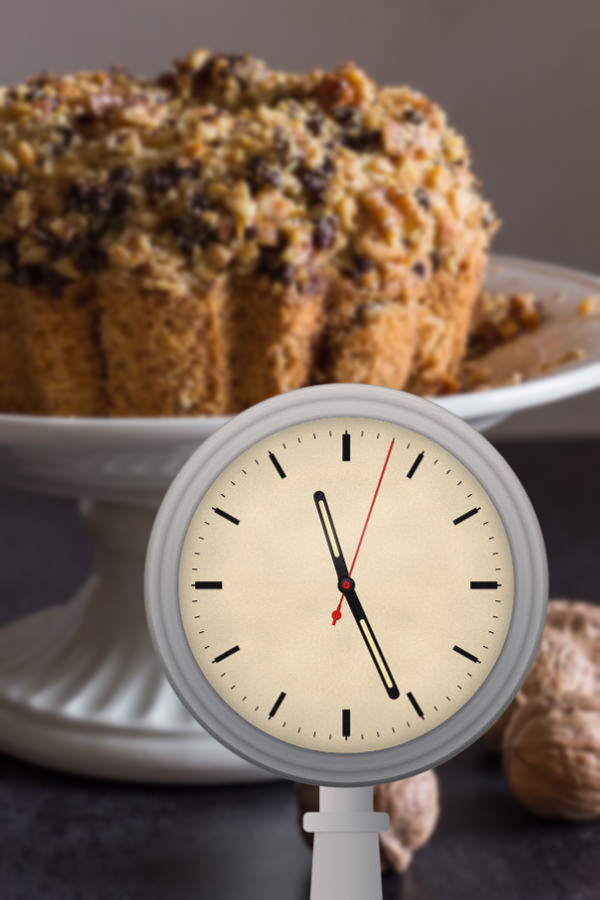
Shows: **11:26:03**
